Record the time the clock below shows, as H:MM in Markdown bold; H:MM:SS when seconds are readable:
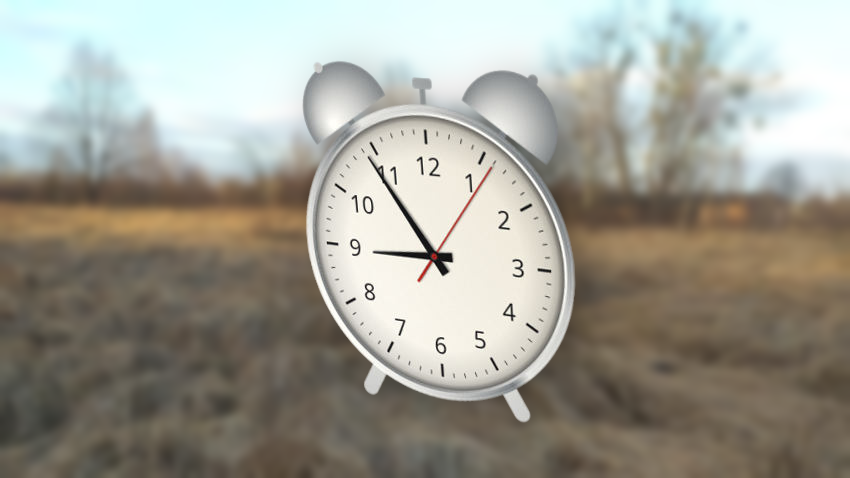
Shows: **8:54:06**
